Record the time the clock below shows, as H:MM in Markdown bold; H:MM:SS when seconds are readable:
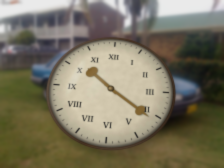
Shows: **10:21**
